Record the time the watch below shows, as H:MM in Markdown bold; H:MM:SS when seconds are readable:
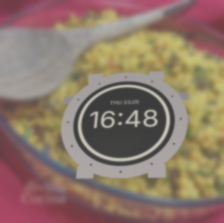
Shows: **16:48**
